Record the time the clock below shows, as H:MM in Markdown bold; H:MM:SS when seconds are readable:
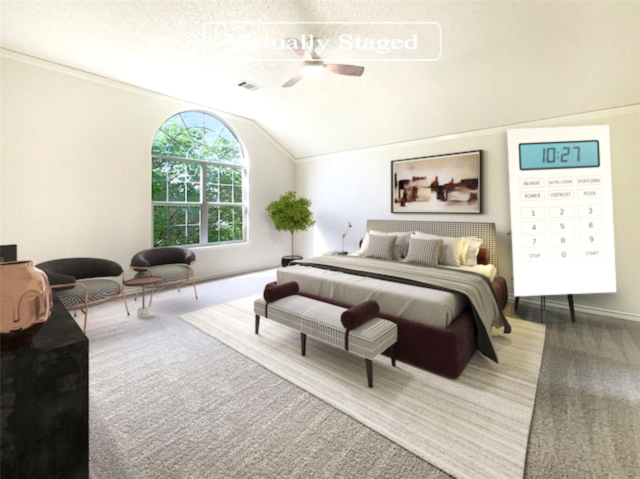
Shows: **10:27**
